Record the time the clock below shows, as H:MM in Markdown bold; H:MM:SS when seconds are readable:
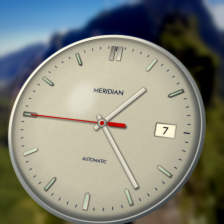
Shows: **1:23:45**
